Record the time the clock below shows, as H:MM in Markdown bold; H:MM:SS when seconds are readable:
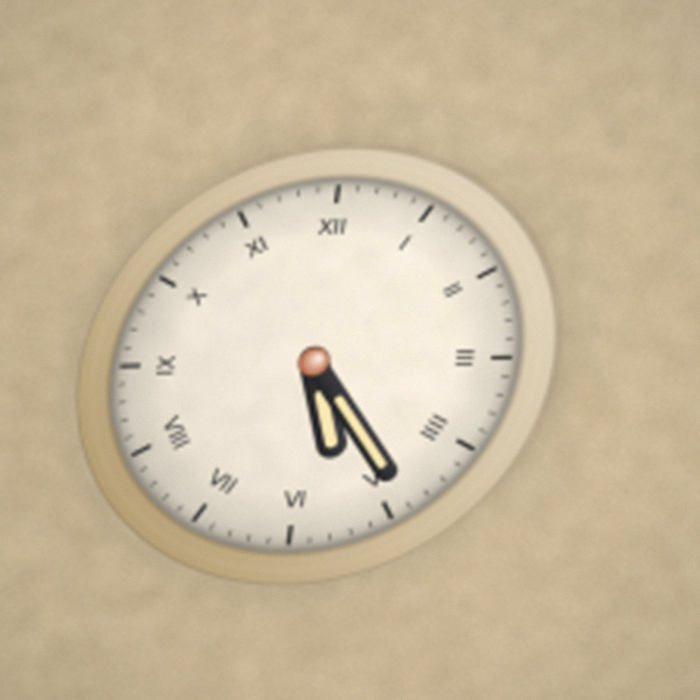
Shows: **5:24**
